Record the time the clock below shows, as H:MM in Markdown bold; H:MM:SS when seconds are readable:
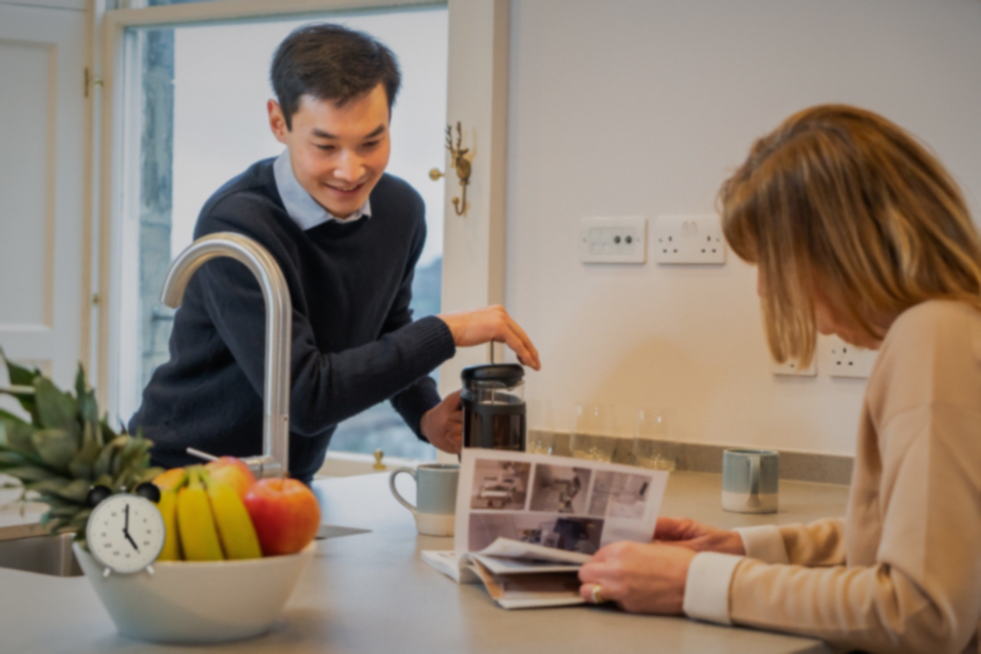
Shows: **5:01**
